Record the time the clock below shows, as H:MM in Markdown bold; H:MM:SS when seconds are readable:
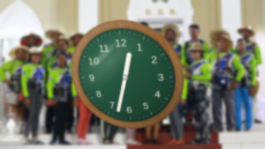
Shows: **12:33**
